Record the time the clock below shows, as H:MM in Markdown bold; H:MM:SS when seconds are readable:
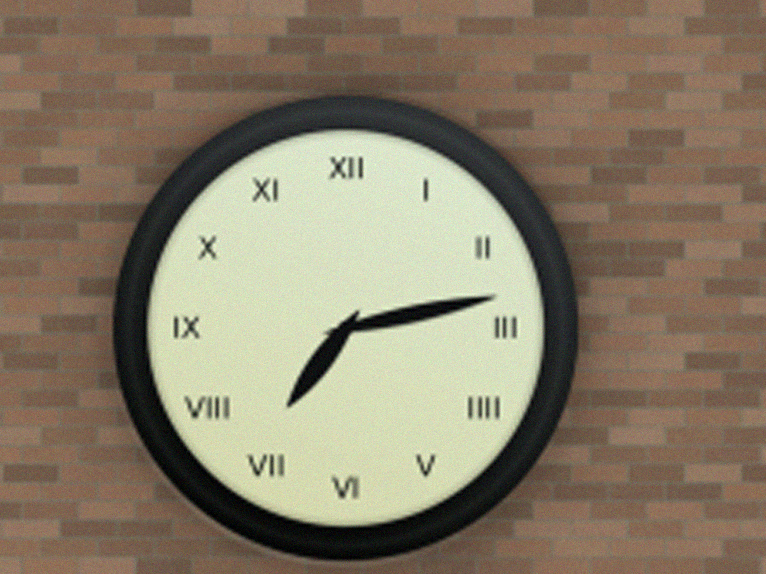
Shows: **7:13**
